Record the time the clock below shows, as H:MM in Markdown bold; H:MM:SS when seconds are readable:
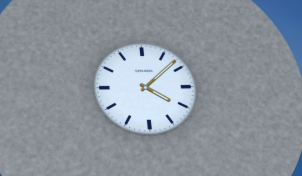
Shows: **4:08**
